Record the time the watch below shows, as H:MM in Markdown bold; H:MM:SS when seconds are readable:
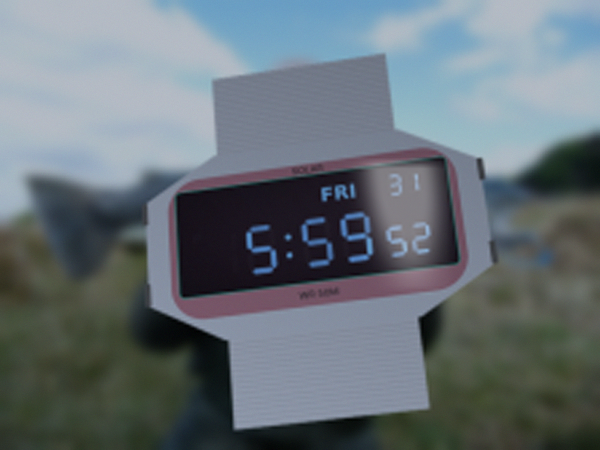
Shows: **5:59:52**
